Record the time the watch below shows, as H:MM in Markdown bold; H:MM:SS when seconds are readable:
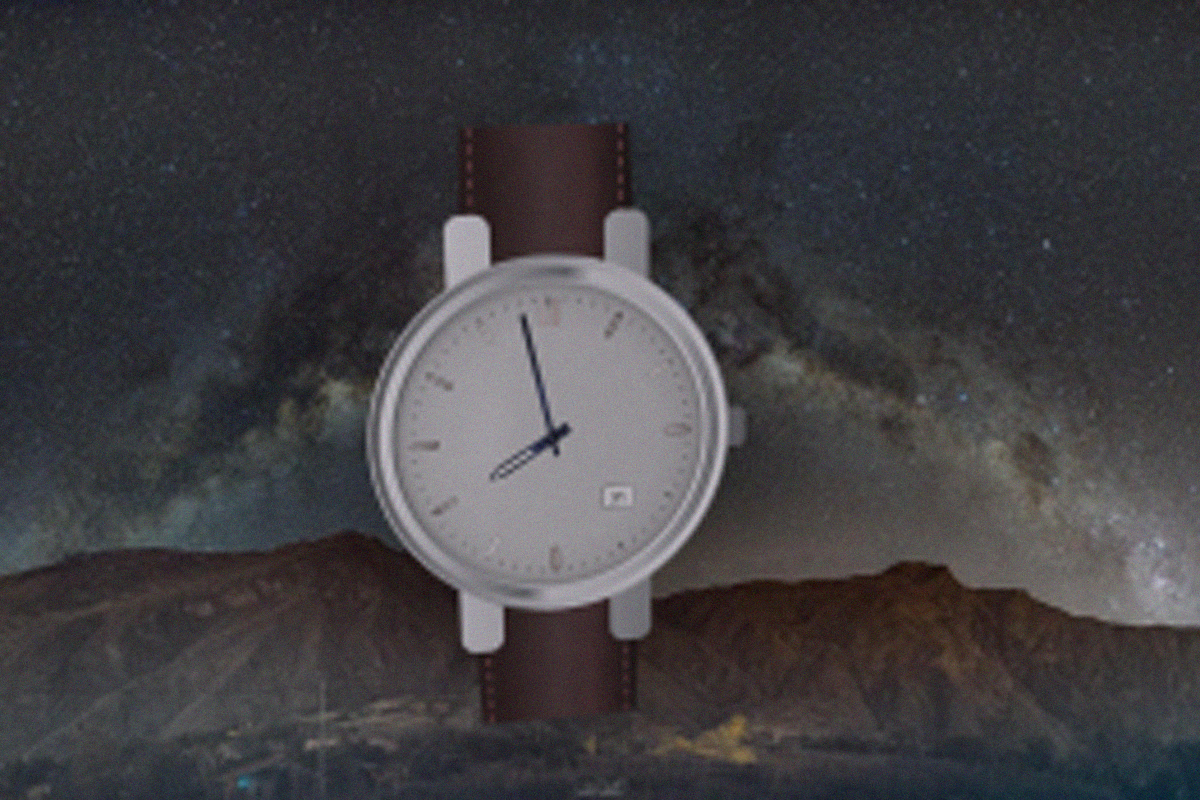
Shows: **7:58**
